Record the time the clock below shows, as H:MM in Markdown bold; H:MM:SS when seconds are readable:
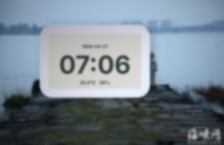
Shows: **7:06**
